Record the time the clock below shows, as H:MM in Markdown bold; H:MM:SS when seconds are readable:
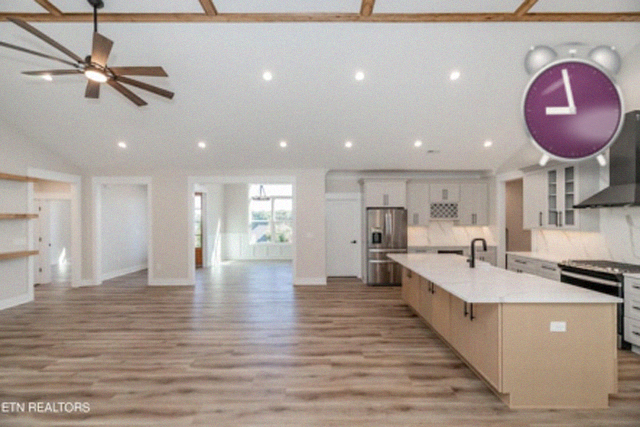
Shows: **8:58**
